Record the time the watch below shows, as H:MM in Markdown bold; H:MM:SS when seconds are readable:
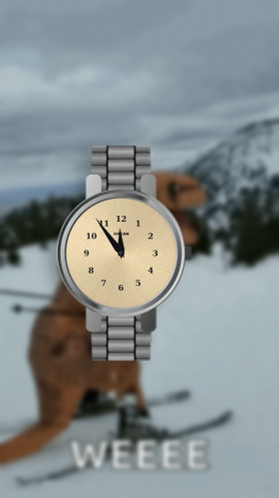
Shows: **11:54**
